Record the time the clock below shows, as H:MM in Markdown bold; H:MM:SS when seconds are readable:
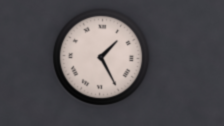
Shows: **1:25**
